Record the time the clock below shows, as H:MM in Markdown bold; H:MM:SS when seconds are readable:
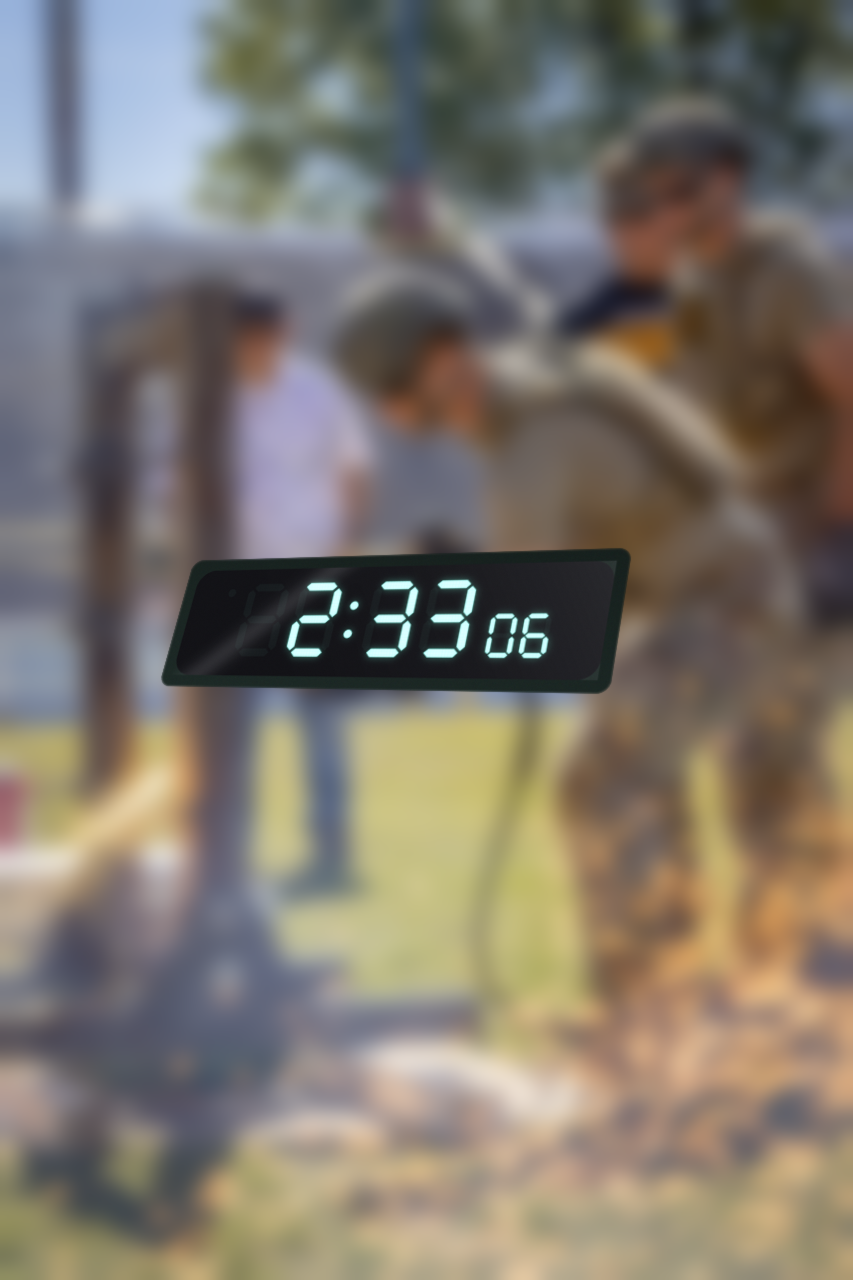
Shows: **2:33:06**
